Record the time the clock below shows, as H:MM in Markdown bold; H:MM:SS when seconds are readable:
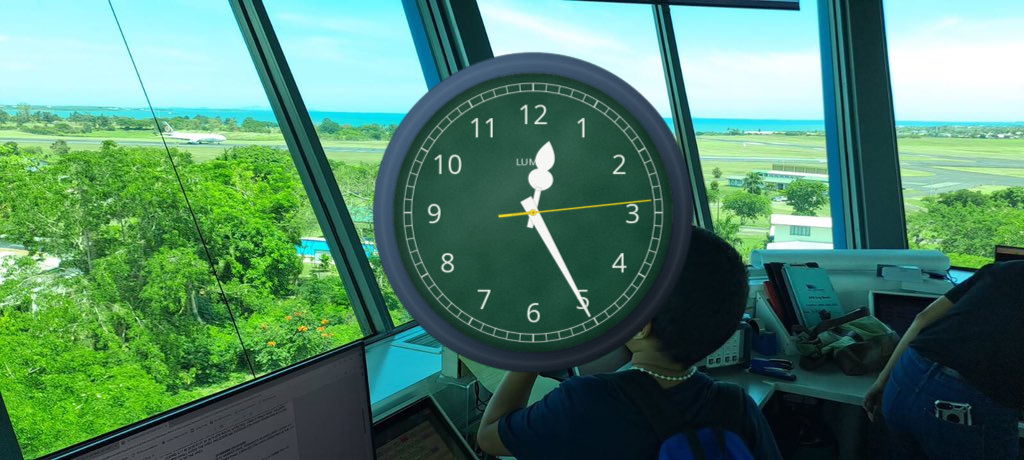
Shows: **12:25:14**
